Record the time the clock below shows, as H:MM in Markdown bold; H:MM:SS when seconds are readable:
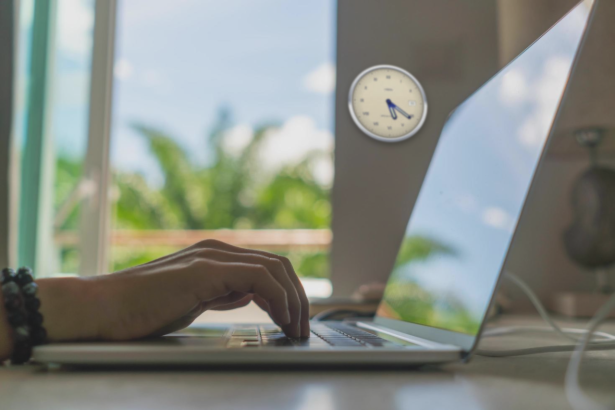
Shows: **5:21**
